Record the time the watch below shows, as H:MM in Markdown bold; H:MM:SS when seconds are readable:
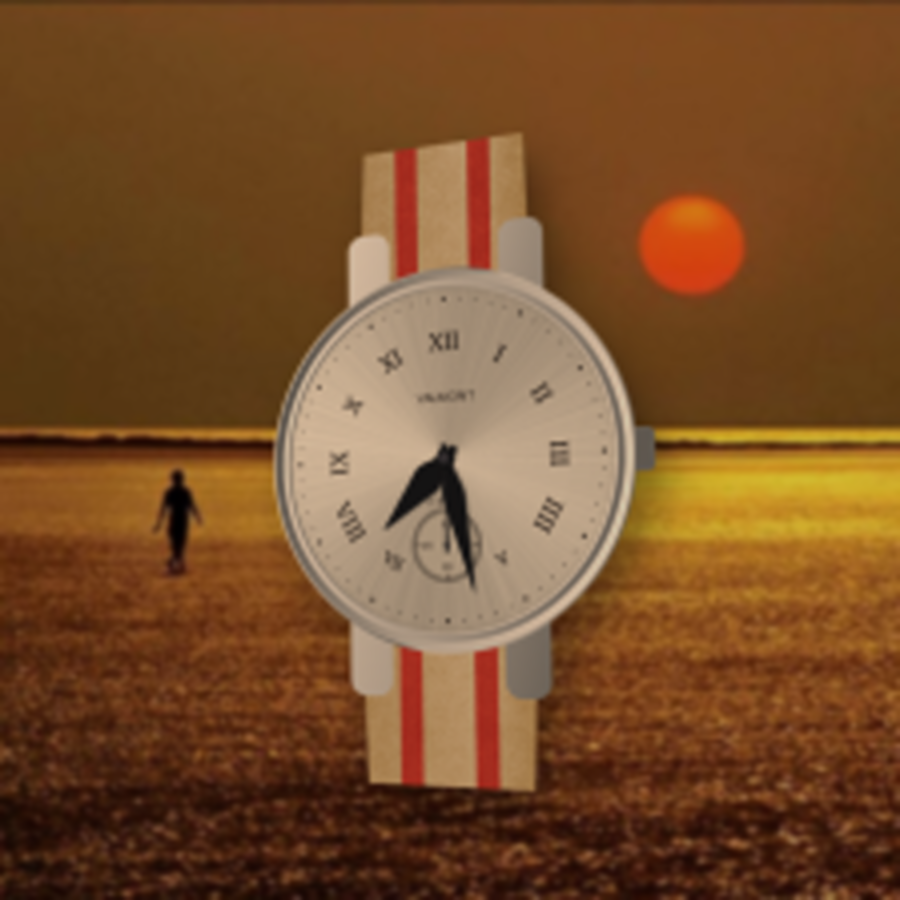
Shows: **7:28**
